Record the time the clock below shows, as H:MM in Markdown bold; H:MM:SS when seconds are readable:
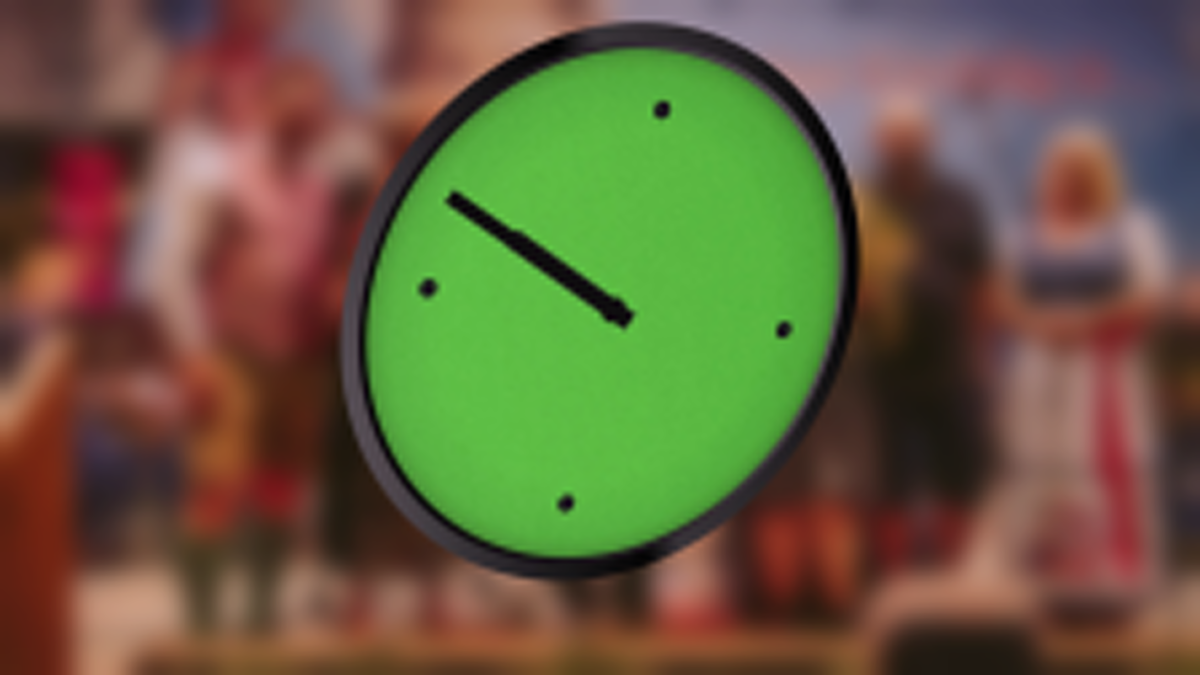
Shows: **9:49**
